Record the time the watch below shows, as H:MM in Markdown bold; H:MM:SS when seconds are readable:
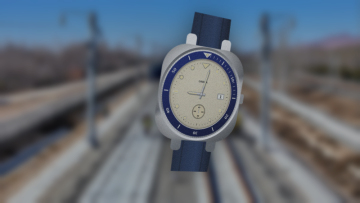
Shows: **9:02**
